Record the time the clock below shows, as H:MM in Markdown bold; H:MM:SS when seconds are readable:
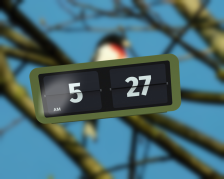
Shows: **5:27**
